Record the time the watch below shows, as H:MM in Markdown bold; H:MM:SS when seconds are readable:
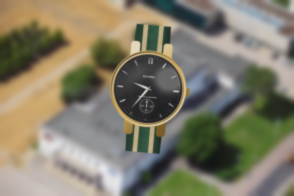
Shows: **9:36**
